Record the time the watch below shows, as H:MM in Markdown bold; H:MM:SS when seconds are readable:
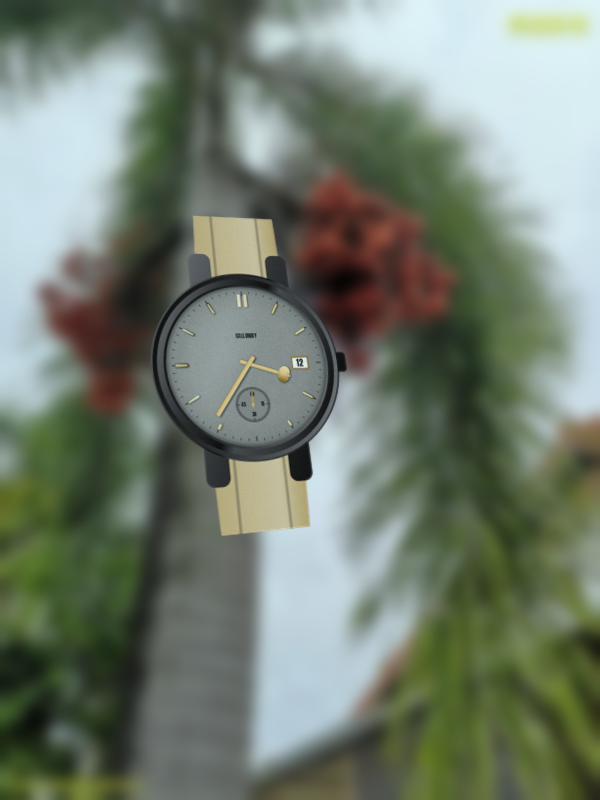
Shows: **3:36**
